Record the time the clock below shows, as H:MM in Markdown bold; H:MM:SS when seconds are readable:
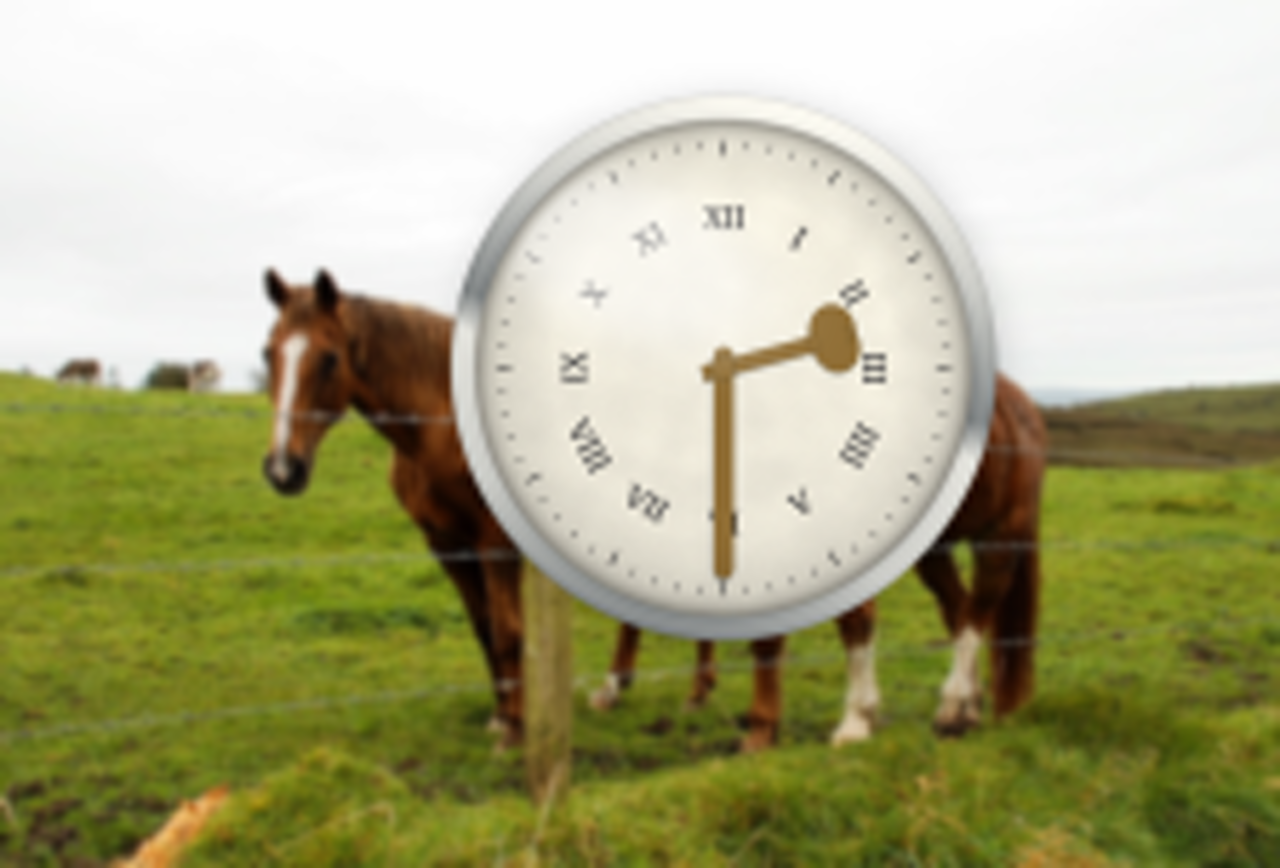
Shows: **2:30**
